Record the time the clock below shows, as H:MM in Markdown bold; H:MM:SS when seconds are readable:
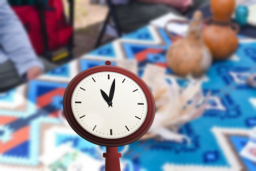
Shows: **11:02**
